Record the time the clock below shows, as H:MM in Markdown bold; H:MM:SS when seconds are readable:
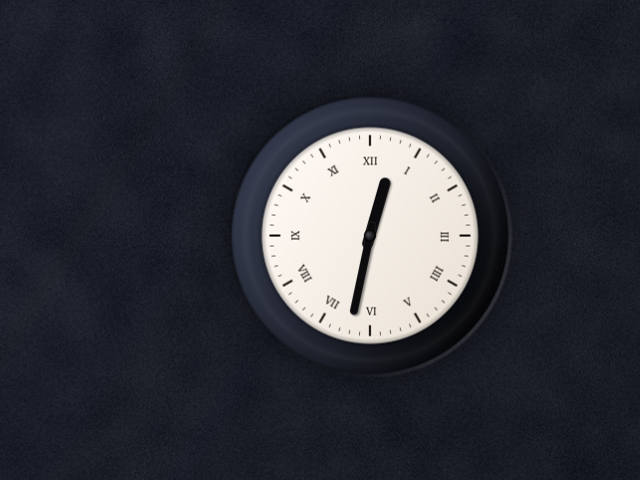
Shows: **12:32**
